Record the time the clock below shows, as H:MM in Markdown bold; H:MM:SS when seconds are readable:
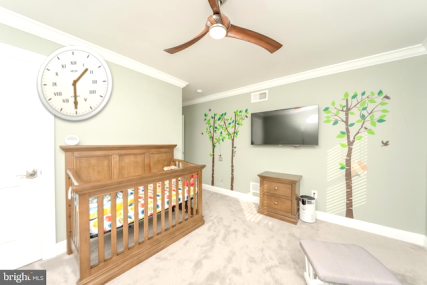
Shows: **1:30**
